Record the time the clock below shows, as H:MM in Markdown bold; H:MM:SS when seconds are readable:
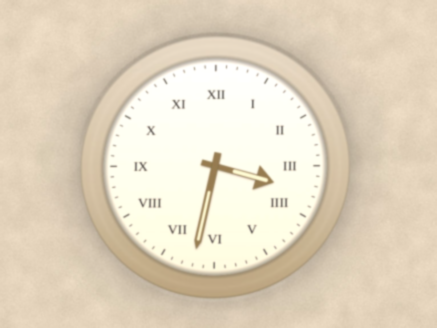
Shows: **3:32**
